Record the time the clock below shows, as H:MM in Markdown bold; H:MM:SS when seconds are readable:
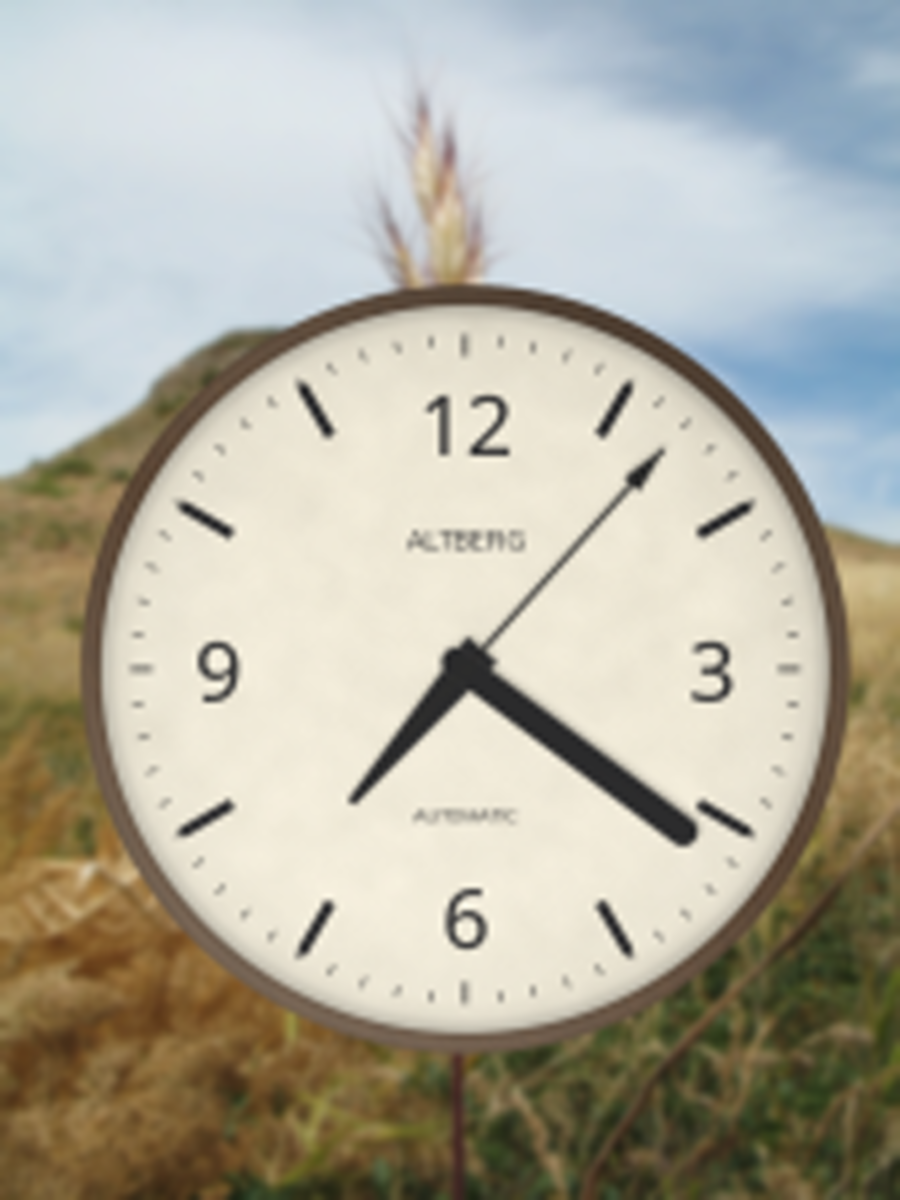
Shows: **7:21:07**
